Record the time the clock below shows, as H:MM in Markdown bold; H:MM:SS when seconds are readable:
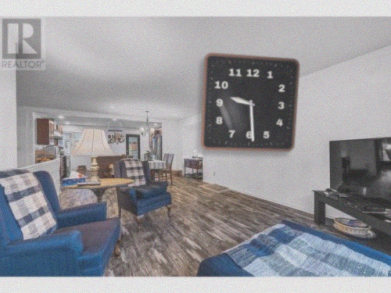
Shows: **9:29**
